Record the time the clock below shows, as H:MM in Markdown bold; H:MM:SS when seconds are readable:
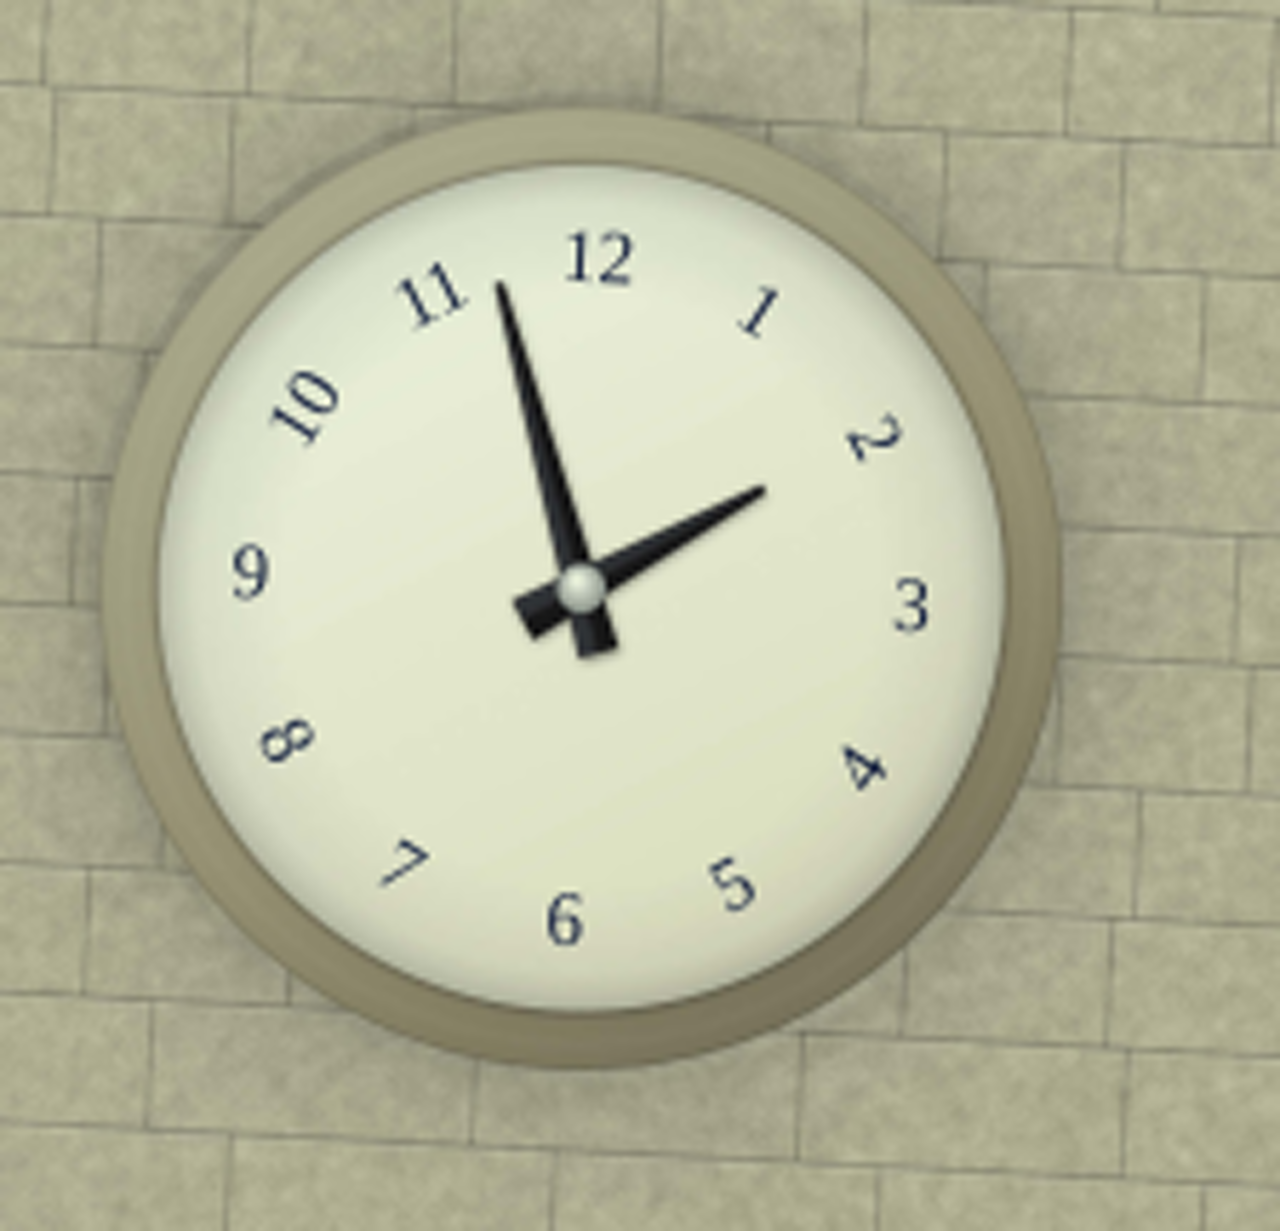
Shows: **1:57**
